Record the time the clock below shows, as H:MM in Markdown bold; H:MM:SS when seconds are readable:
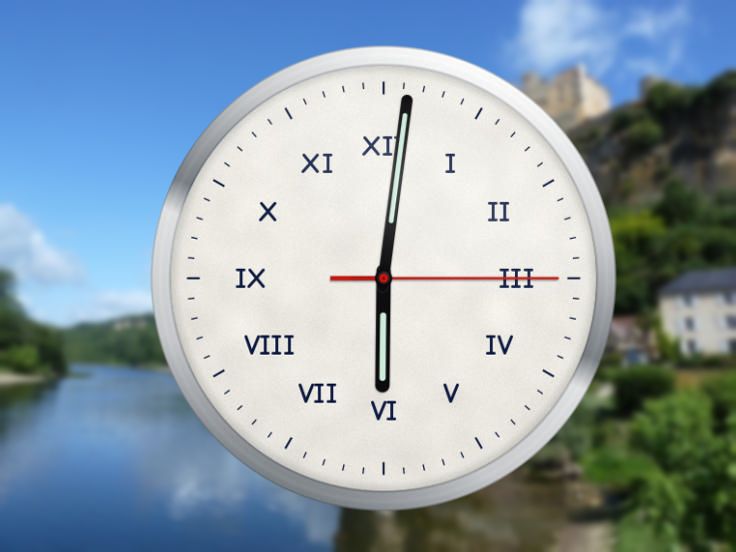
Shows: **6:01:15**
